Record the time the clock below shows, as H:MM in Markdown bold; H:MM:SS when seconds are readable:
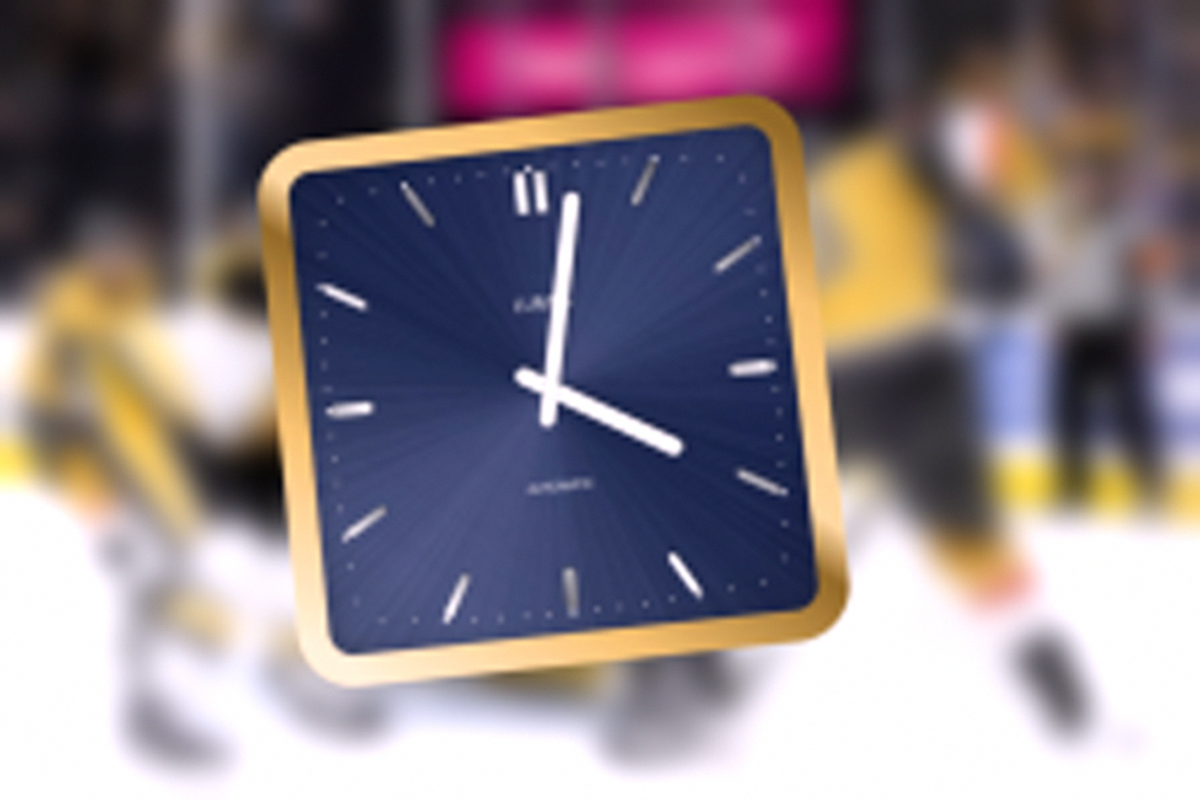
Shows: **4:02**
